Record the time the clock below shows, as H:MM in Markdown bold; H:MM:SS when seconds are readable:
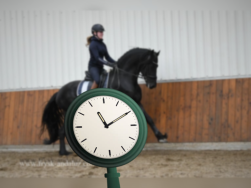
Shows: **11:10**
